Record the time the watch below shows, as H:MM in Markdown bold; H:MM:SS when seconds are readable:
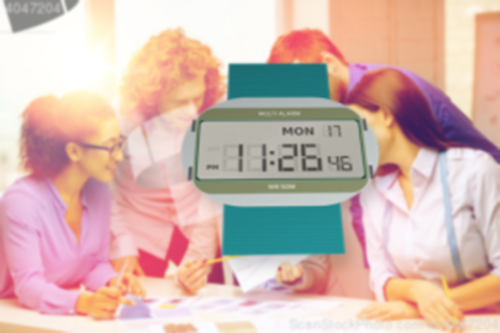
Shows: **11:26:46**
